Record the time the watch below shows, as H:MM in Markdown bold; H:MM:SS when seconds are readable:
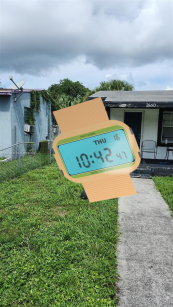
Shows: **10:42:47**
